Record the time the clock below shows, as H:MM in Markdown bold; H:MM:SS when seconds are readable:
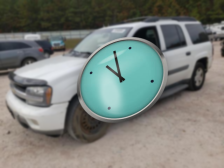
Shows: **9:55**
